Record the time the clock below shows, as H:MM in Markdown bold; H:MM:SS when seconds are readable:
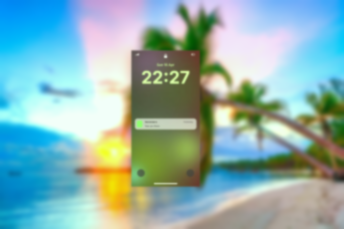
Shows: **22:27**
